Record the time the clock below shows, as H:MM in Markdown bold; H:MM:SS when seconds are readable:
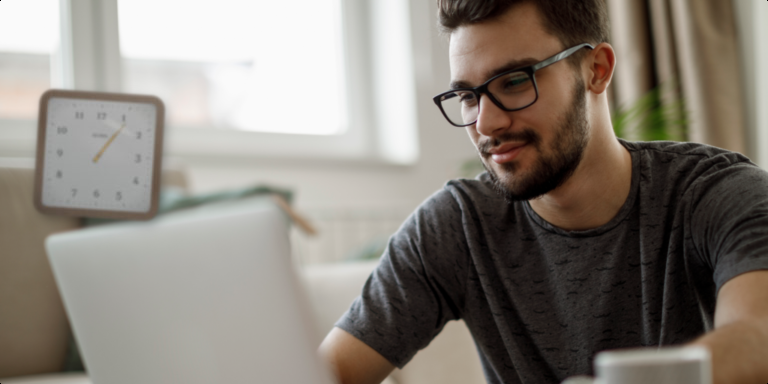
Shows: **1:06**
